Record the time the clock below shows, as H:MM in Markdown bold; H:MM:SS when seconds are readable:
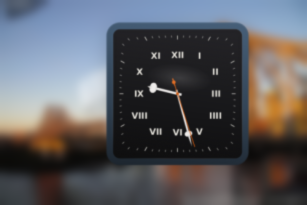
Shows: **9:27:27**
